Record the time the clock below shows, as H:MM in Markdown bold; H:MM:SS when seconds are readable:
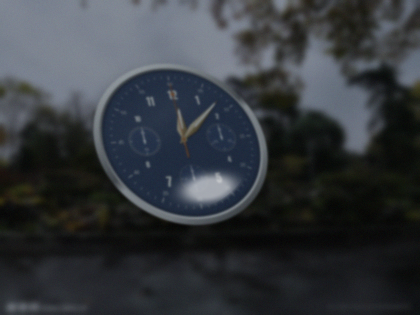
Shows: **12:08**
